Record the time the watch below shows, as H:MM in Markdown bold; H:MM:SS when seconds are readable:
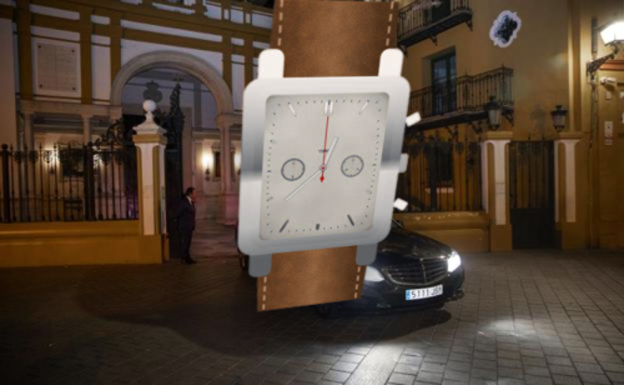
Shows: **12:38**
